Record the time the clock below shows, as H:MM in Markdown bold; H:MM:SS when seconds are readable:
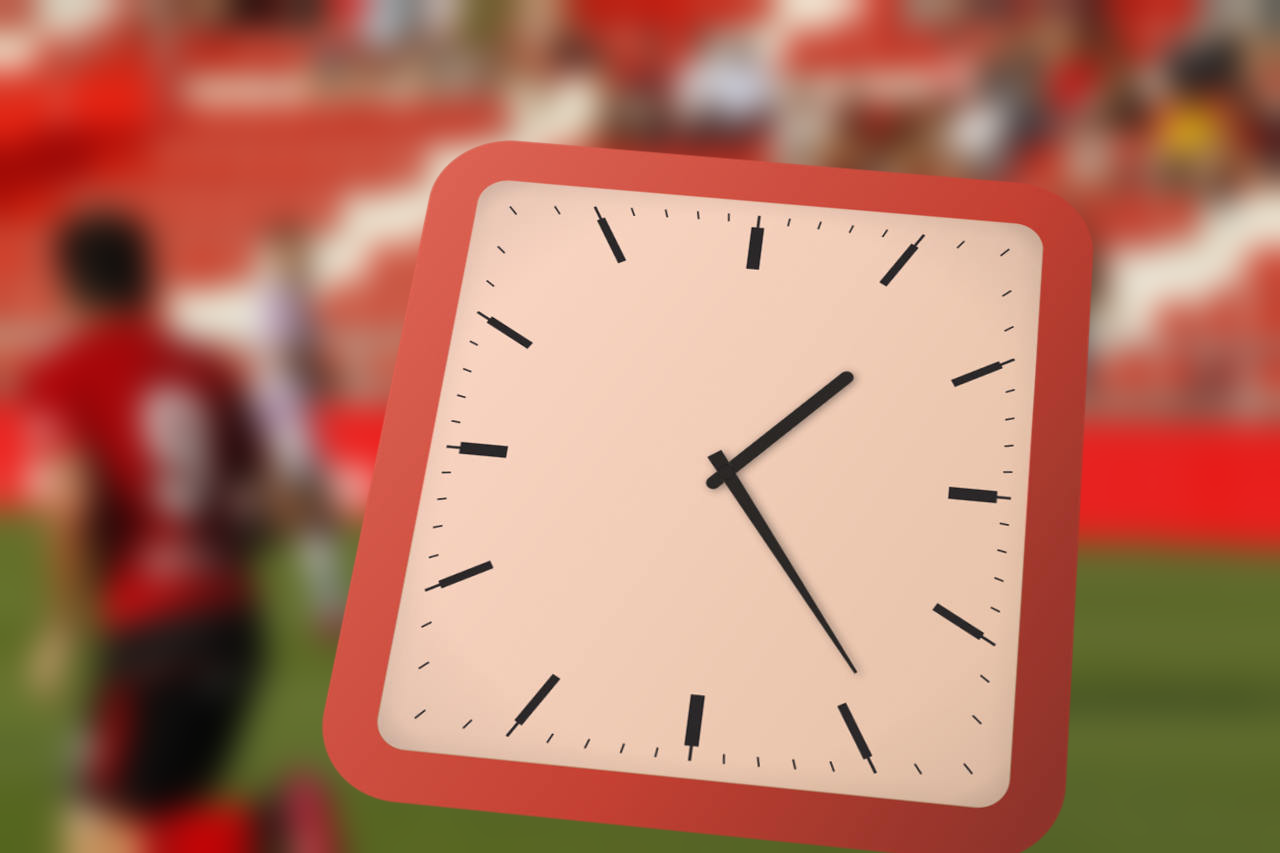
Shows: **1:24**
